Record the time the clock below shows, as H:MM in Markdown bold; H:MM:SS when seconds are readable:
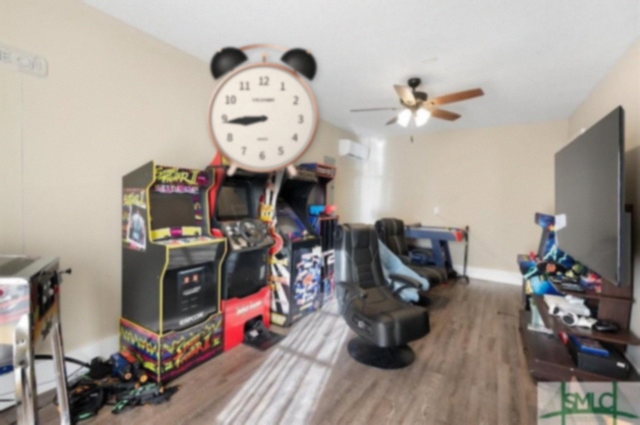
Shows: **8:44**
